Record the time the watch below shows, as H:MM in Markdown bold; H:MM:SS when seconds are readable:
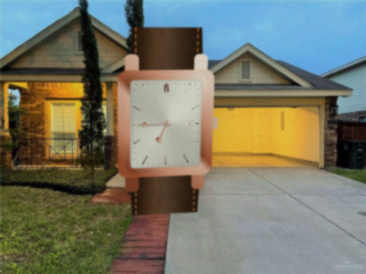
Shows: **6:45**
